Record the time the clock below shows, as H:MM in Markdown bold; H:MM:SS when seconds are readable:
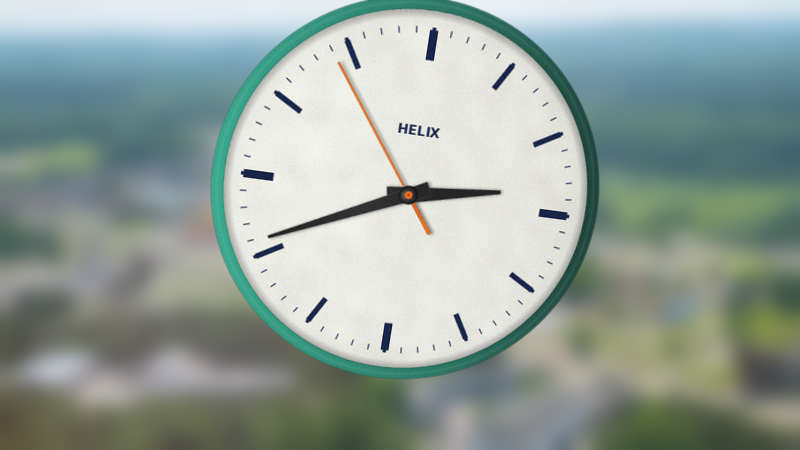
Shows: **2:40:54**
